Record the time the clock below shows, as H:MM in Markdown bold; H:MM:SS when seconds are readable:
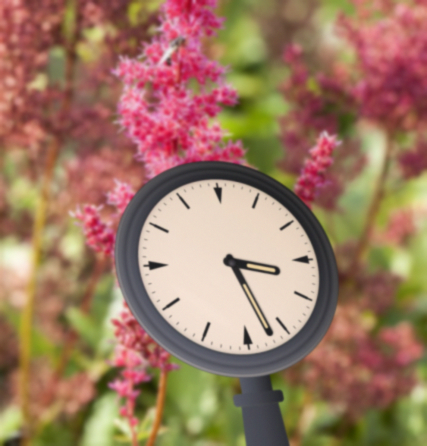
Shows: **3:27**
